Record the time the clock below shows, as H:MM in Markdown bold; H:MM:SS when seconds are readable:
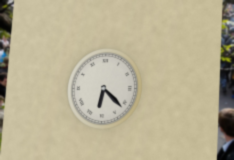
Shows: **6:22**
